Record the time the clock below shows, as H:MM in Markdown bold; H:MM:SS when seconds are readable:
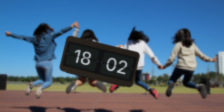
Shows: **18:02**
